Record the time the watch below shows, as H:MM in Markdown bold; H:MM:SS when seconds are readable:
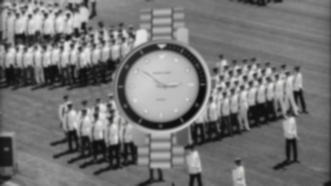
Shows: **2:51**
